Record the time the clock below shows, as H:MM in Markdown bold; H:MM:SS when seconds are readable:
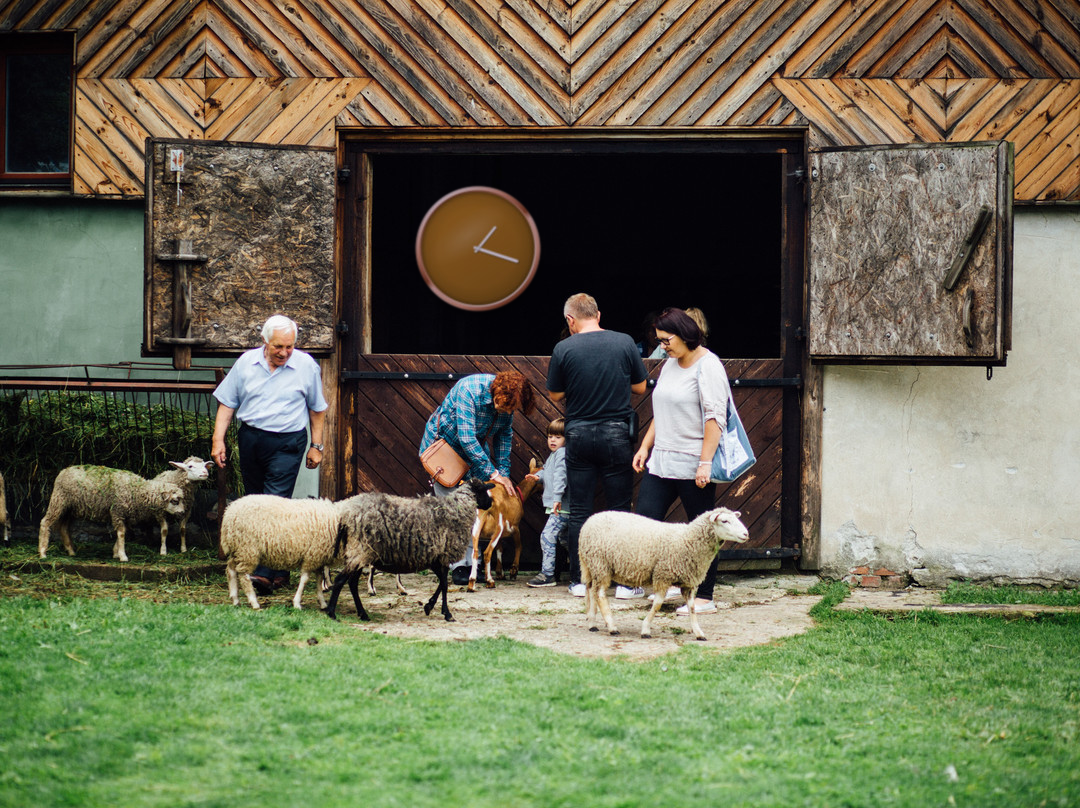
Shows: **1:18**
